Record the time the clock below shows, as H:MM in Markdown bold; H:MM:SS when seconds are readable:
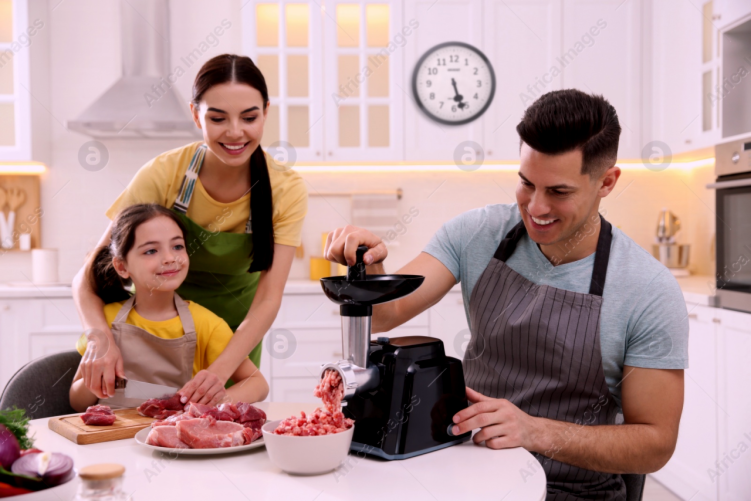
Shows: **5:27**
